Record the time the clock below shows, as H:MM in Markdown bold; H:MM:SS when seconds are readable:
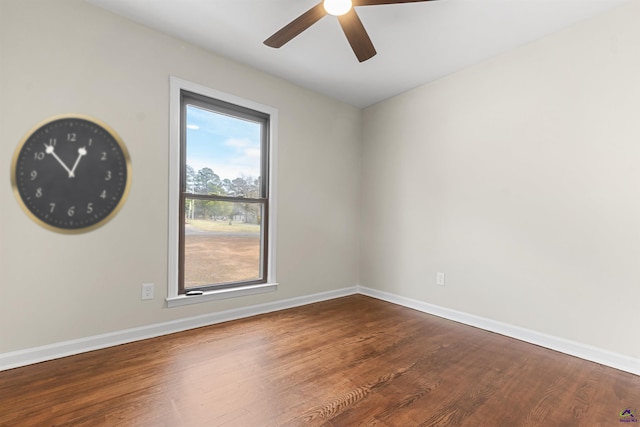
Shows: **12:53**
